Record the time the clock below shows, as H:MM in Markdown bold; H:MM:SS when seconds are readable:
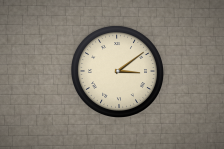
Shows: **3:09**
